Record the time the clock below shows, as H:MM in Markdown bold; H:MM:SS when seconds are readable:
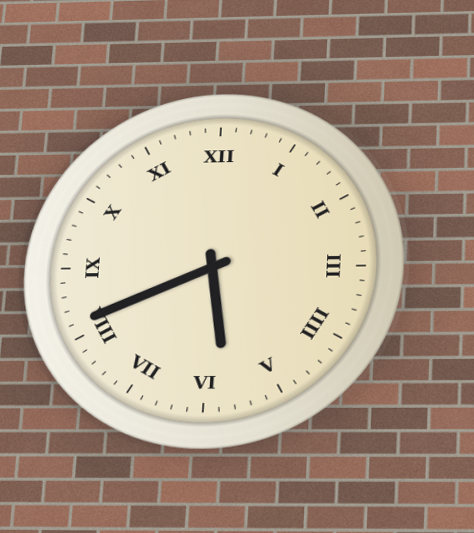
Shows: **5:41**
